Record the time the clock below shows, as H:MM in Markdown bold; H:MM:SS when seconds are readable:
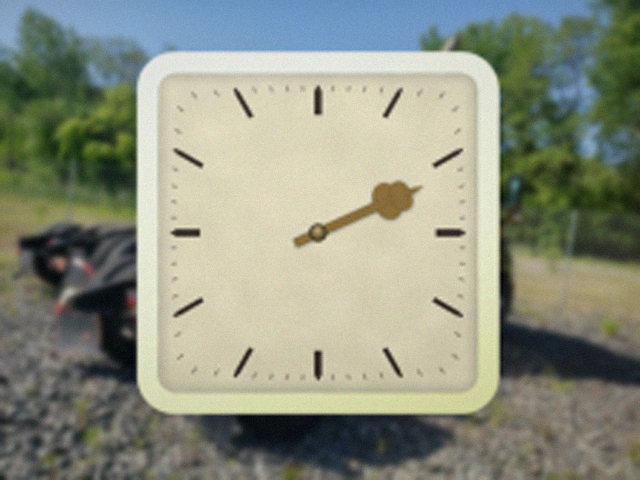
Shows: **2:11**
